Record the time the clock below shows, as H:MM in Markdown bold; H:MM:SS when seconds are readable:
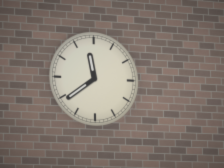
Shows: **11:39**
